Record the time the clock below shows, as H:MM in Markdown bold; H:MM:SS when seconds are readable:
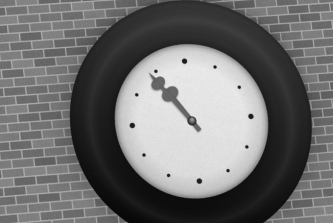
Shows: **10:54**
